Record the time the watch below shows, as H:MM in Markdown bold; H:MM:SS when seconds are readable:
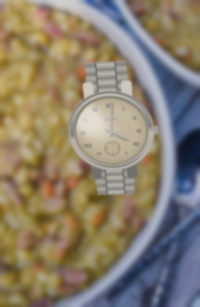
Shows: **4:01**
